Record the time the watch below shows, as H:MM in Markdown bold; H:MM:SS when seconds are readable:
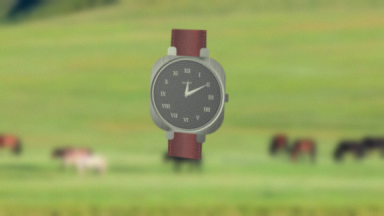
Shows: **12:10**
